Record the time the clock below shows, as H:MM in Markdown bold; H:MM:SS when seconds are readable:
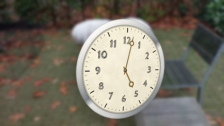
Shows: **5:02**
